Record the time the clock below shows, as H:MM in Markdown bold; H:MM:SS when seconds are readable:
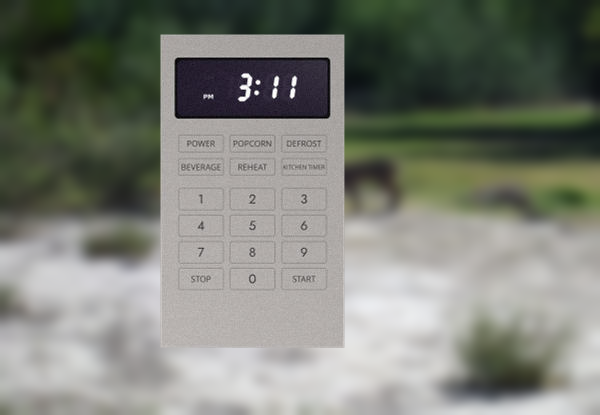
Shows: **3:11**
